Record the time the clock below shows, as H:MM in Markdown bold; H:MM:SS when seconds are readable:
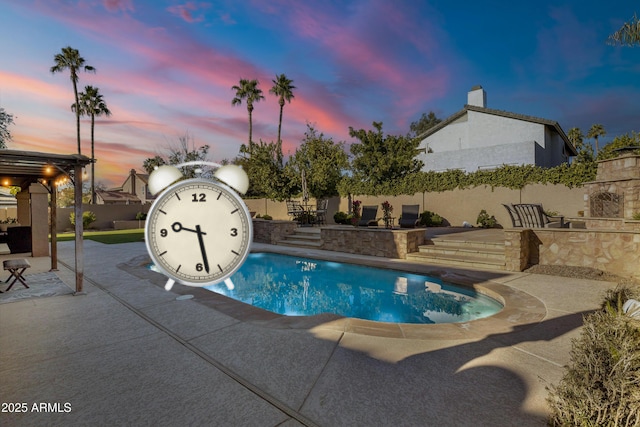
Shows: **9:28**
